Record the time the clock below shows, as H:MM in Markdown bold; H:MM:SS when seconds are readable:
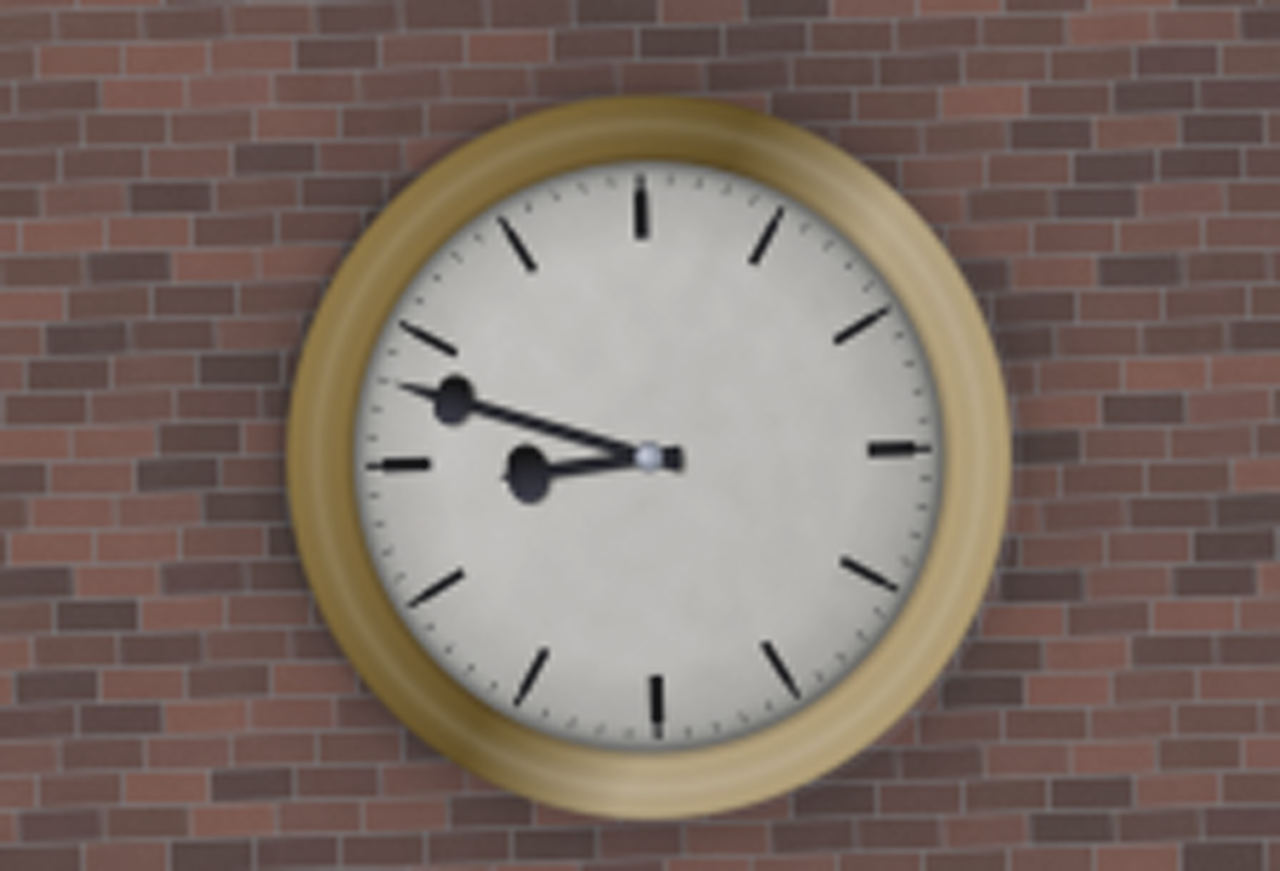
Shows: **8:48**
